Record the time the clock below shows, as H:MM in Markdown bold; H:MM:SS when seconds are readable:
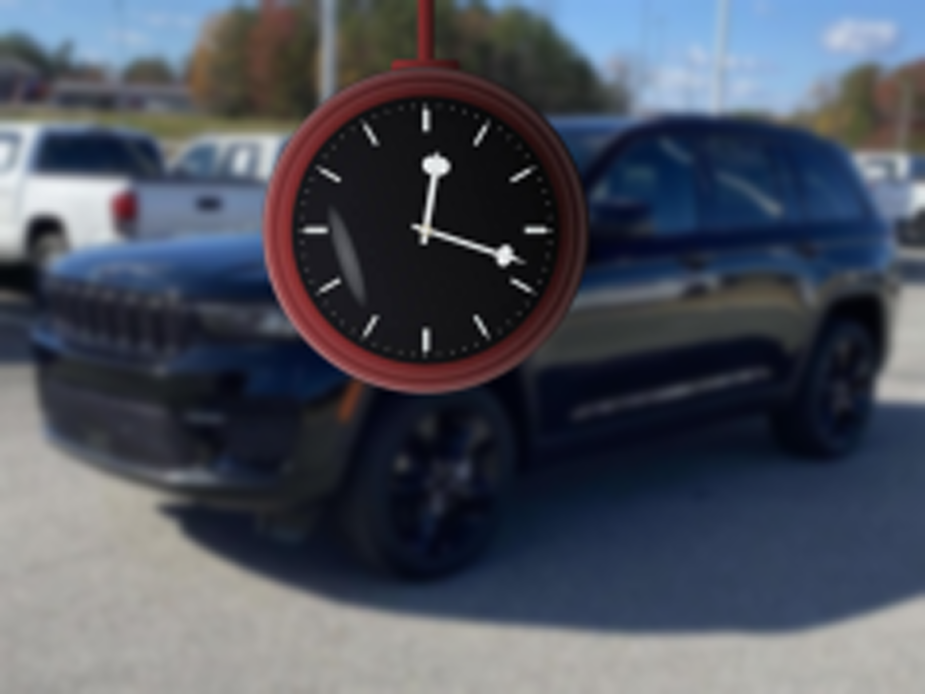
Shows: **12:18**
